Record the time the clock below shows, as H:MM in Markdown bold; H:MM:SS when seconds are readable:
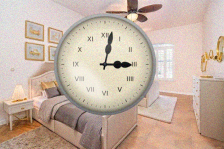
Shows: **3:02**
